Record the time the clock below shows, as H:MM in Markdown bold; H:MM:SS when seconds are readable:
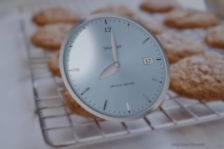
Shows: **8:01**
